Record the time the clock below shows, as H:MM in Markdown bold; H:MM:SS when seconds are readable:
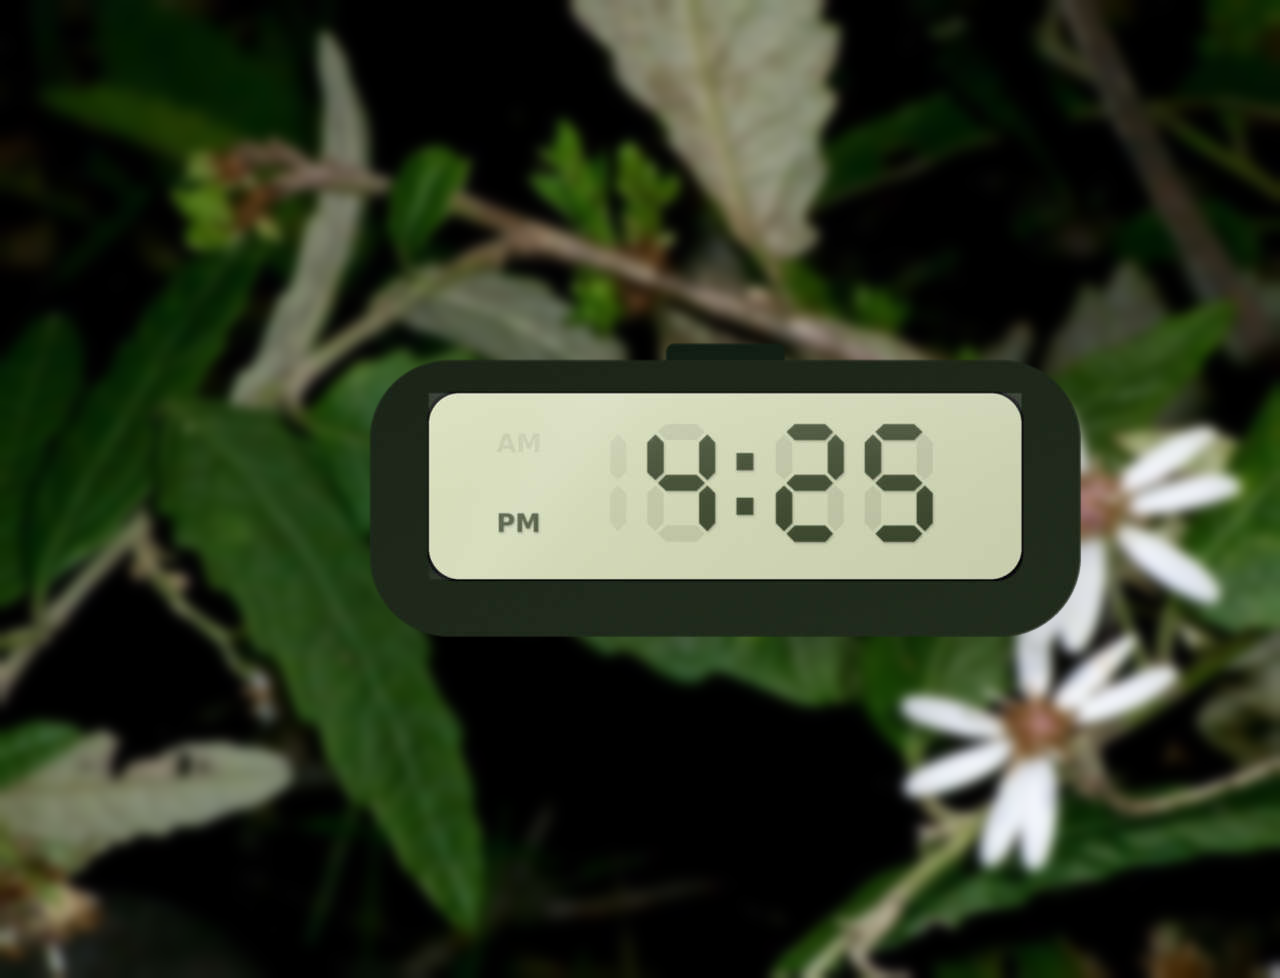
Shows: **4:25**
